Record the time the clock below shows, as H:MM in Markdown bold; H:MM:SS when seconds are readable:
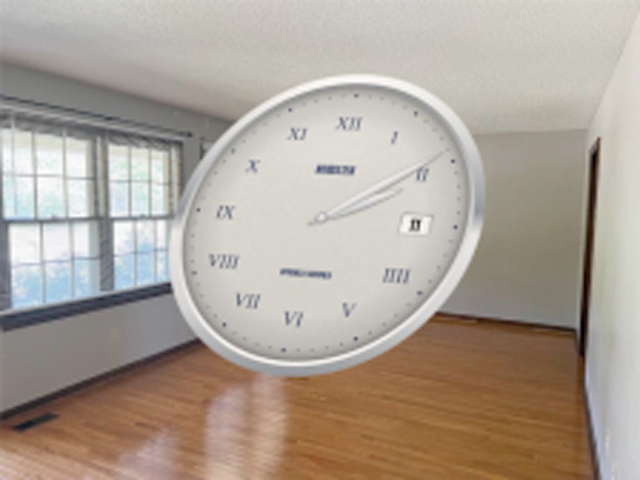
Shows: **2:09**
